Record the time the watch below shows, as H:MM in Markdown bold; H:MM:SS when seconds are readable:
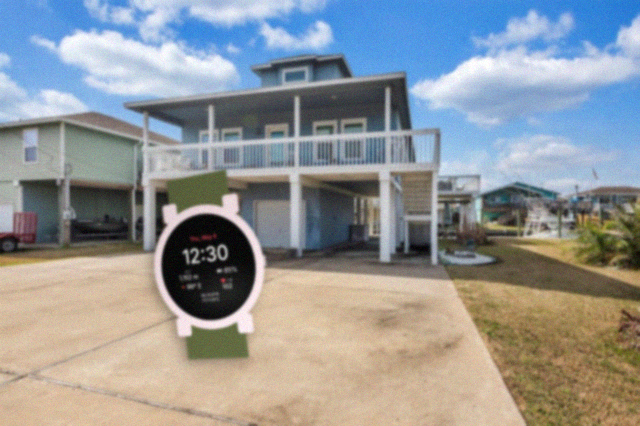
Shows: **12:30**
